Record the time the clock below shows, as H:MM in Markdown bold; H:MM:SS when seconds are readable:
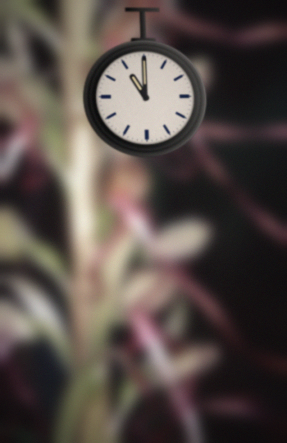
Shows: **11:00**
